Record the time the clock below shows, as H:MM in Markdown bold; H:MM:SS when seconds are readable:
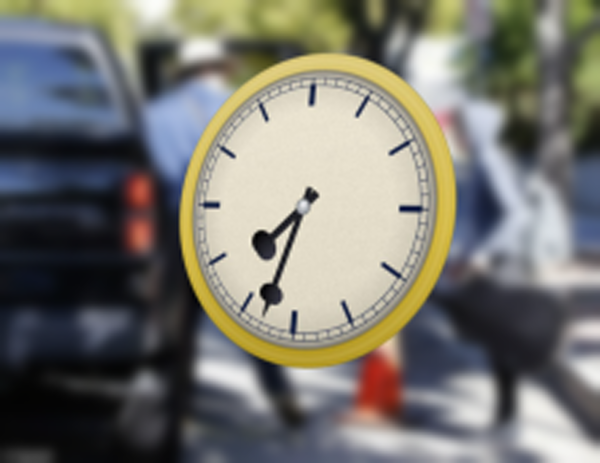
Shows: **7:33**
